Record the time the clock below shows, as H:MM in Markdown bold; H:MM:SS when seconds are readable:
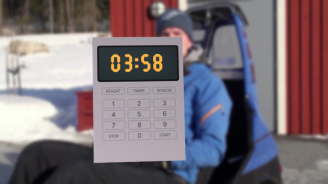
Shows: **3:58**
